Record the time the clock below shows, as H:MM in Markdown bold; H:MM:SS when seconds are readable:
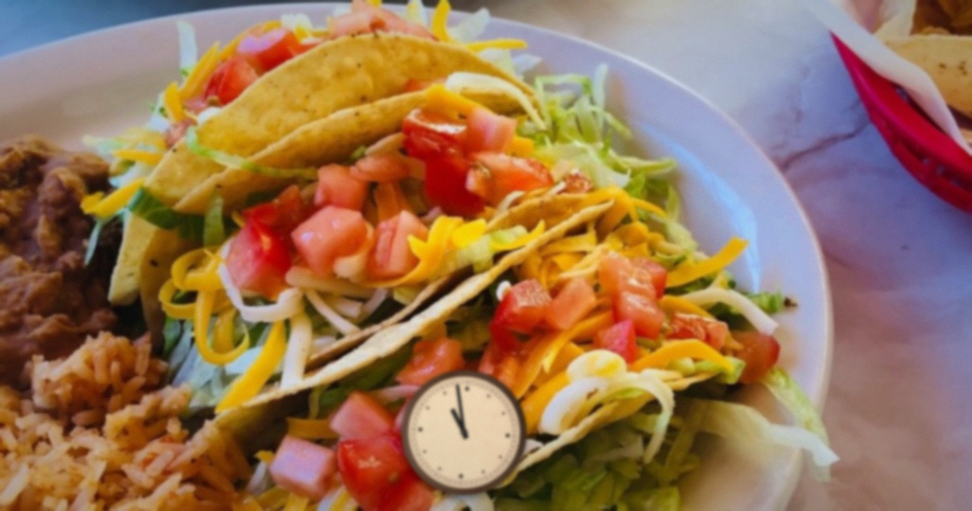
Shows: **10:58**
